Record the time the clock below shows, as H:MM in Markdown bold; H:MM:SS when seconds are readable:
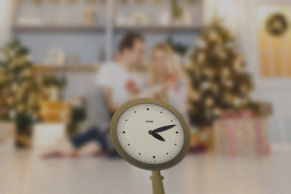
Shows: **4:12**
